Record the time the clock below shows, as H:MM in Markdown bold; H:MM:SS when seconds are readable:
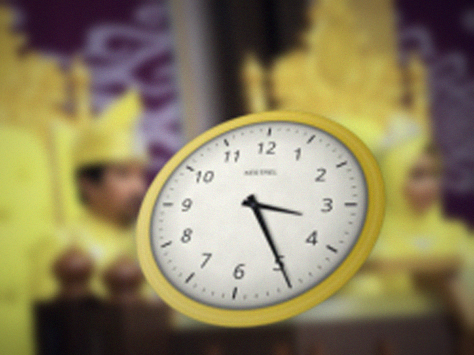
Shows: **3:25**
